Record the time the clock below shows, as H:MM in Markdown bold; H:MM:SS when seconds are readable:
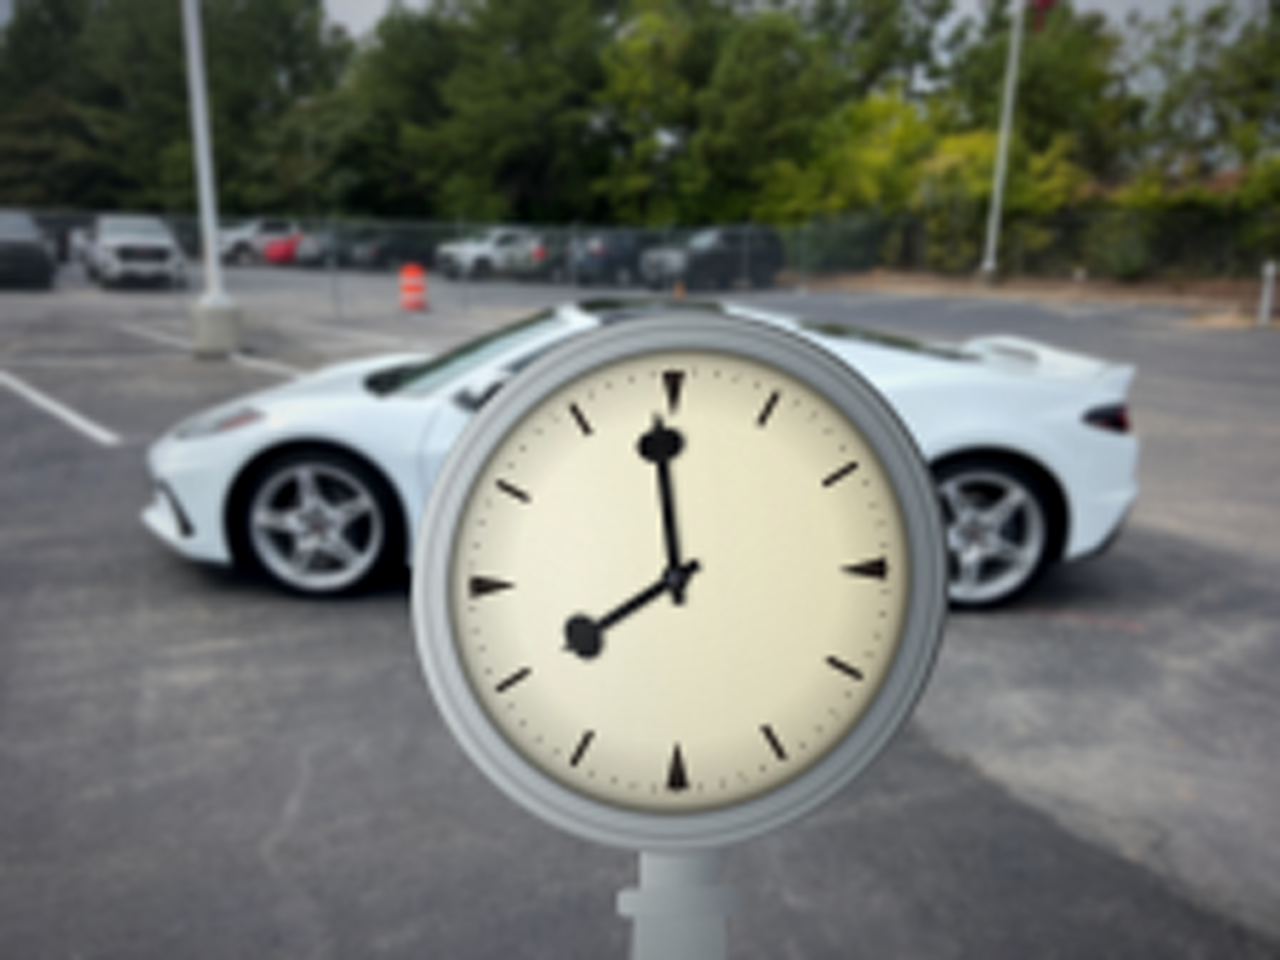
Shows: **7:59**
